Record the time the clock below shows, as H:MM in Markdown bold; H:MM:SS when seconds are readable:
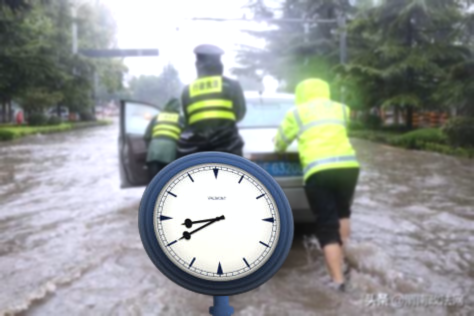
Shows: **8:40**
